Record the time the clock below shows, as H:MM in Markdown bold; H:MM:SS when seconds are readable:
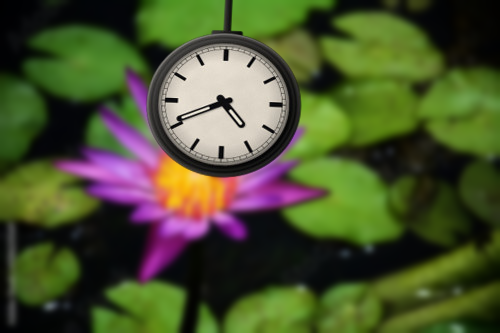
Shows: **4:41**
